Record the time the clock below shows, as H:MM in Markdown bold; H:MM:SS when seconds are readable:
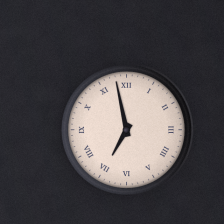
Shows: **6:58**
